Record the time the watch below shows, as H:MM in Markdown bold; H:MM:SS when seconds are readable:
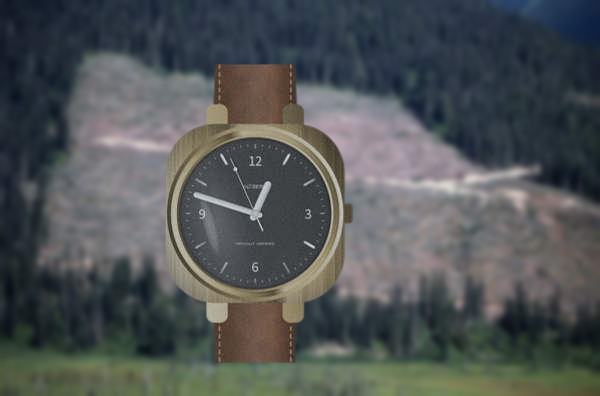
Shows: **12:47:56**
